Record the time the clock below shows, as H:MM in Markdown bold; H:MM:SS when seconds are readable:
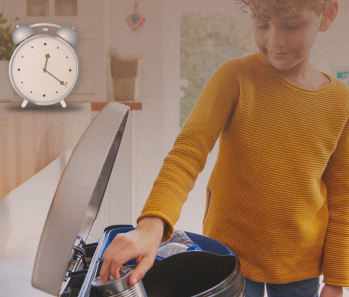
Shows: **12:21**
